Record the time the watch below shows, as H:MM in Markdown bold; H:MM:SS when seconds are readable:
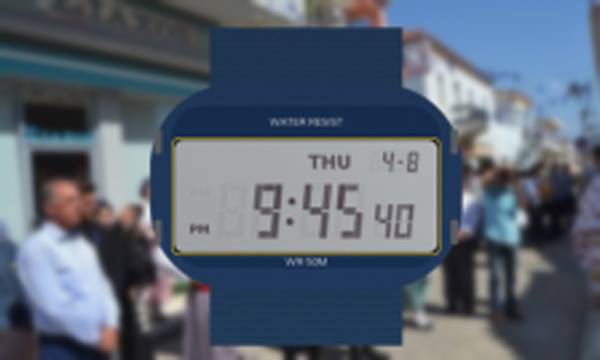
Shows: **9:45:40**
